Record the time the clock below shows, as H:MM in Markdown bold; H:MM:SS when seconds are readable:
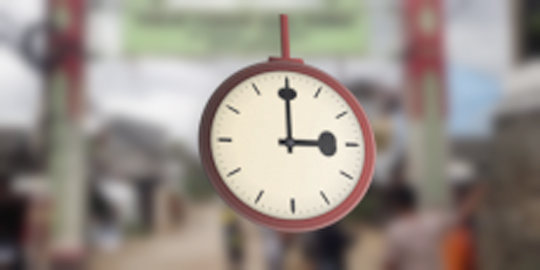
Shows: **3:00**
